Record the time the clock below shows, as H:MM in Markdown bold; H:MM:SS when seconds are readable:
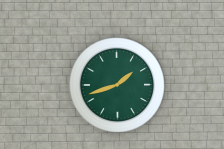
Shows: **1:42**
